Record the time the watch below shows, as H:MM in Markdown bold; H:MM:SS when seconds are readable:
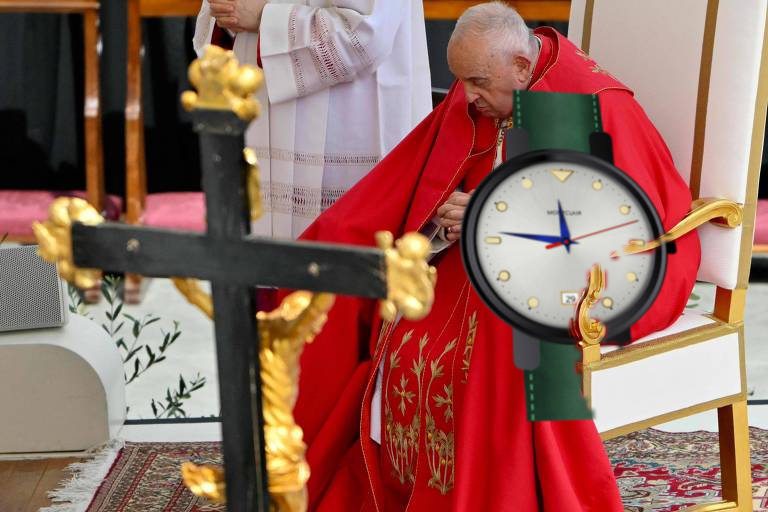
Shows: **11:46:12**
